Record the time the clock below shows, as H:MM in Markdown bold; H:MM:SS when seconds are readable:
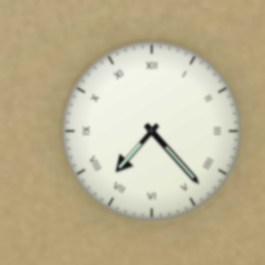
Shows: **7:23**
